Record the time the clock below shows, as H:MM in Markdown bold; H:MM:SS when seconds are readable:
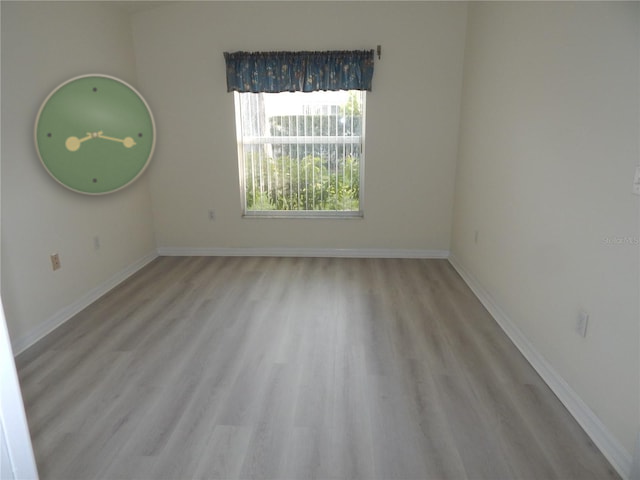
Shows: **8:17**
